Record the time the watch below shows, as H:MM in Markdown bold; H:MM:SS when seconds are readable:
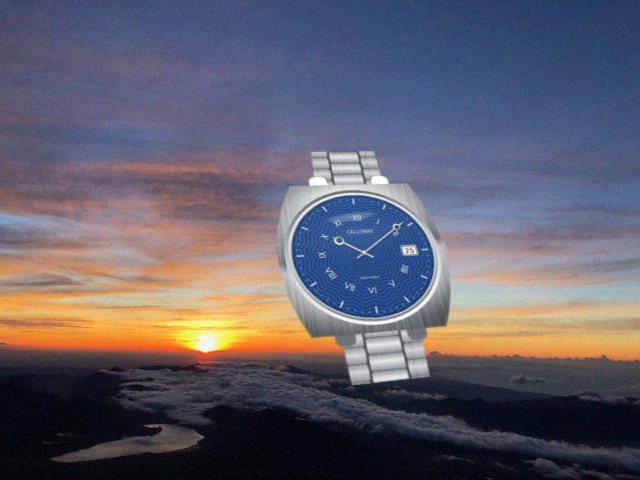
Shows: **10:09**
